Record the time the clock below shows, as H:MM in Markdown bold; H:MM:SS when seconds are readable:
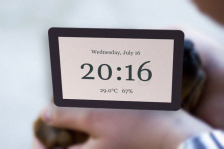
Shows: **20:16**
